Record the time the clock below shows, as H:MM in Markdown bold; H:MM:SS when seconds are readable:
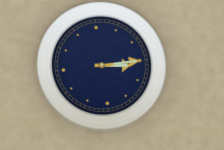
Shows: **3:15**
